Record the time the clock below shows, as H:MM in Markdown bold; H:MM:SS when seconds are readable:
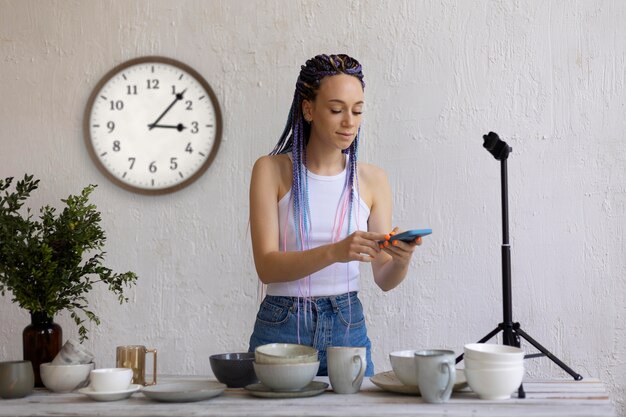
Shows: **3:07**
